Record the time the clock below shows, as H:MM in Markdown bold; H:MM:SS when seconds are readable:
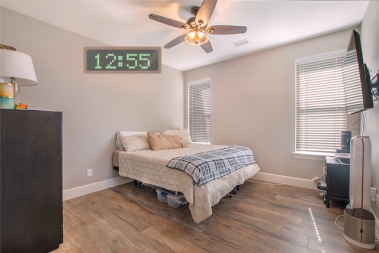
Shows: **12:55**
